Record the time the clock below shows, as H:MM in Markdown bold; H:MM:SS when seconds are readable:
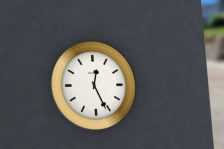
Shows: **12:26**
